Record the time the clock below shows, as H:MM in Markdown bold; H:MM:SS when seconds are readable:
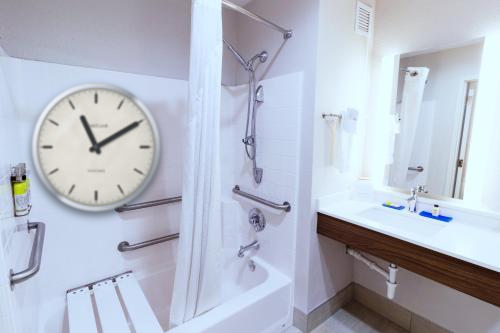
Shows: **11:10**
